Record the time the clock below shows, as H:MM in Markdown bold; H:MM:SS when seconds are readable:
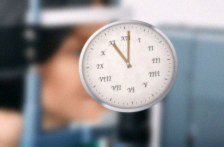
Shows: **11:01**
